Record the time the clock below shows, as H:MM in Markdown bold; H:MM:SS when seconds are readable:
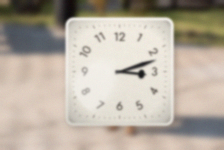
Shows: **3:12**
